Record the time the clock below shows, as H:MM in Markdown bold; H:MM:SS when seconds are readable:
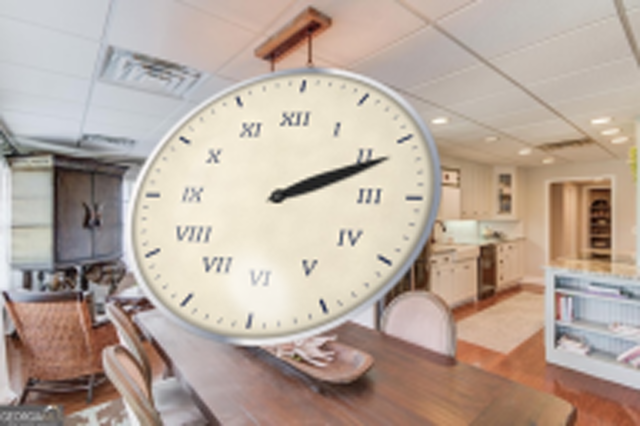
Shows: **2:11**
